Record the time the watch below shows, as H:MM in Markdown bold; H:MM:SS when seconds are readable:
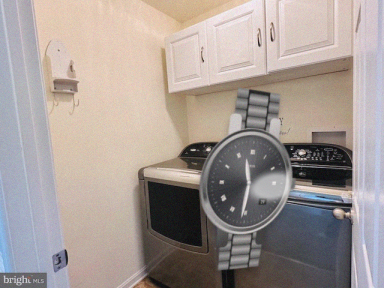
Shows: **11:31**
